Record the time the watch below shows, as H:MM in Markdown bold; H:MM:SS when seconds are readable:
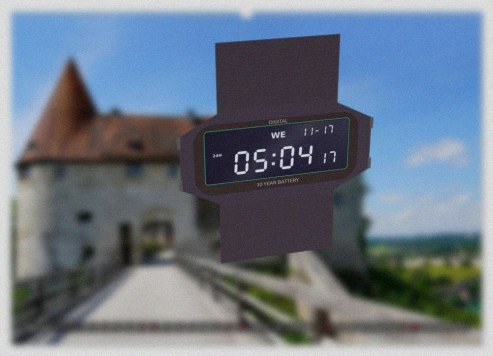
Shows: **5:04:17**
